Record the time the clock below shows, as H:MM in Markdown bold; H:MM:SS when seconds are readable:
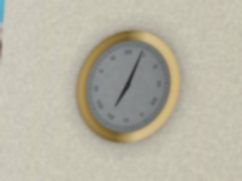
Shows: **7:04**
